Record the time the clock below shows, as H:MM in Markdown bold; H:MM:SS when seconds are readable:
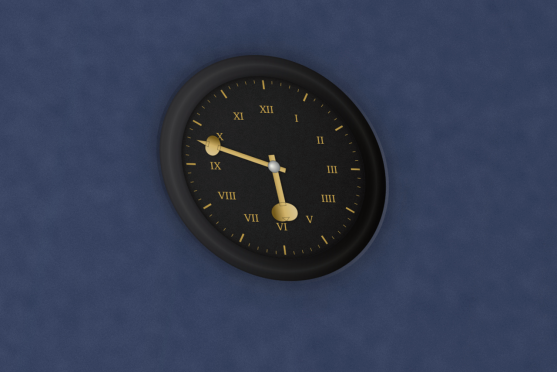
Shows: **5:48**
